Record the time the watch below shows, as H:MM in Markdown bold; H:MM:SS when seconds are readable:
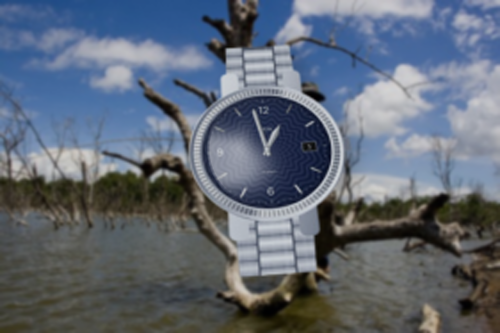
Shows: **12:58**
